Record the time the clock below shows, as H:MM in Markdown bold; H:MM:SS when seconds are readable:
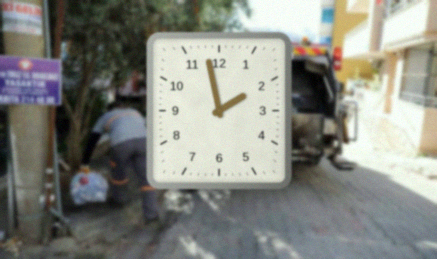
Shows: **1:58**
